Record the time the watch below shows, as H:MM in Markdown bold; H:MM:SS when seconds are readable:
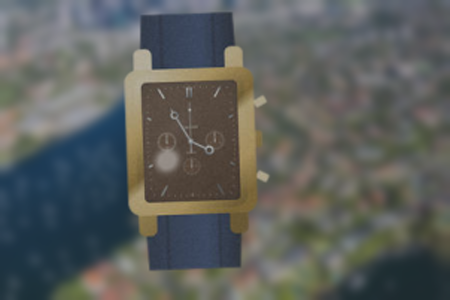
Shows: **3:55**
